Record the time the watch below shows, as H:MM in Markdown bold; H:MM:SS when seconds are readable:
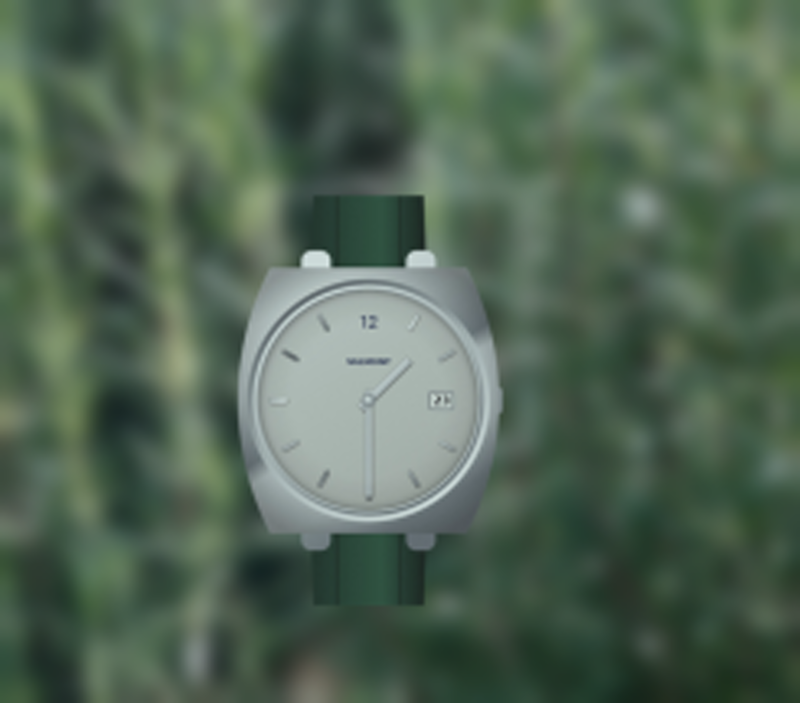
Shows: **1:30**
